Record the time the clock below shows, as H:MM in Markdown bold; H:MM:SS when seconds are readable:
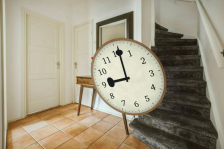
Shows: **9:01**
